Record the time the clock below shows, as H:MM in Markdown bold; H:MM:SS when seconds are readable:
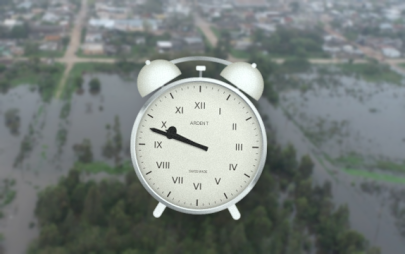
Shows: **9:48**
